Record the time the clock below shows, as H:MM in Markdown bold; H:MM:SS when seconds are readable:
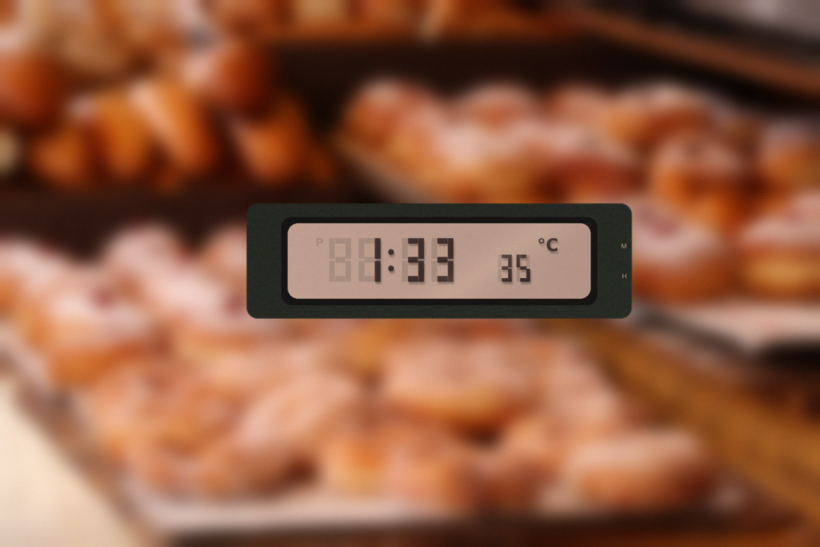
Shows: **1:33**
